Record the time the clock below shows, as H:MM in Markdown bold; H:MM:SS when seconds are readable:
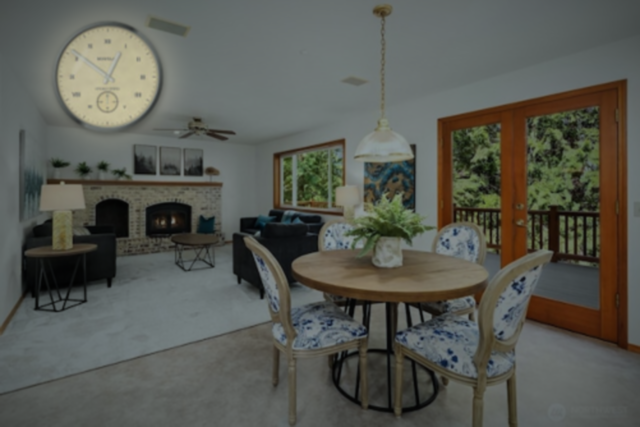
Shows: **12:51**
